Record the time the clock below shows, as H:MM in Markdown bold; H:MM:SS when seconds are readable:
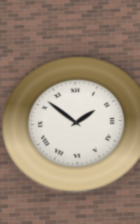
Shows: **1:52**
